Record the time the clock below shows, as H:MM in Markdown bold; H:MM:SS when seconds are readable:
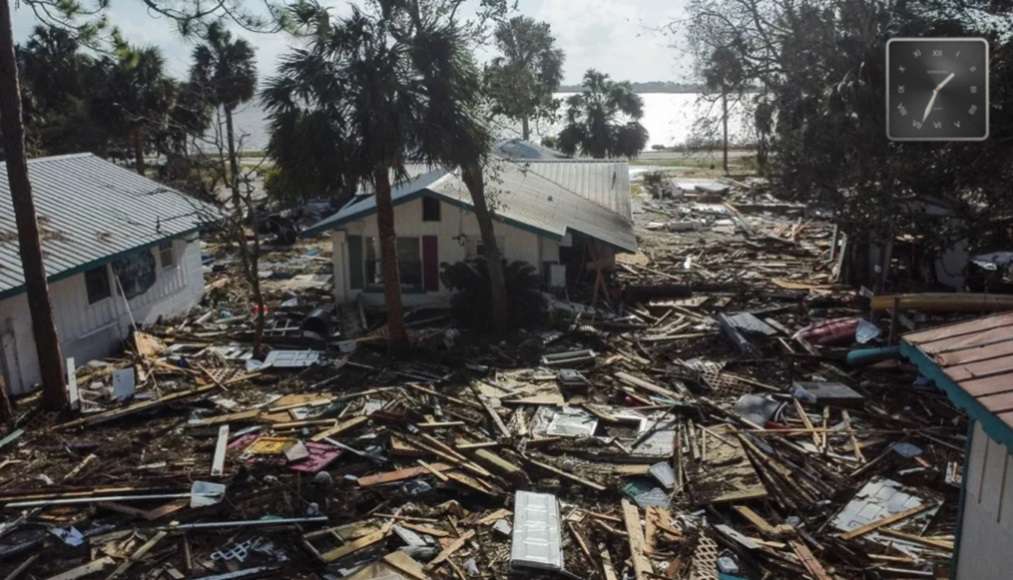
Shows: **1:34**
